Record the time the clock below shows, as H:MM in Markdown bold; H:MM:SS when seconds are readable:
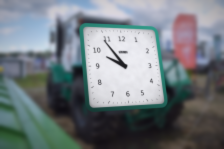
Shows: **9:54**
